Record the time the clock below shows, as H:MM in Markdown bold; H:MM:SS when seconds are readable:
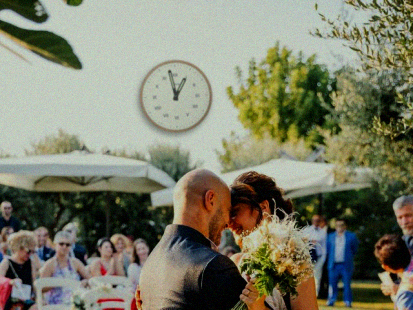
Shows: **12:58**
